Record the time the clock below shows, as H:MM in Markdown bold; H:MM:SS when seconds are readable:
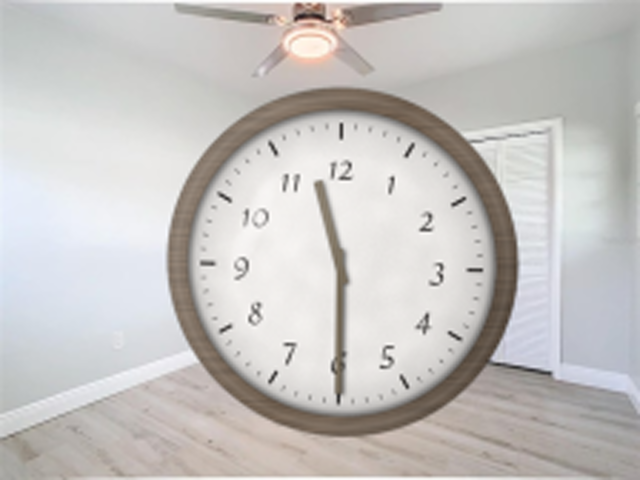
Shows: **11:30**
